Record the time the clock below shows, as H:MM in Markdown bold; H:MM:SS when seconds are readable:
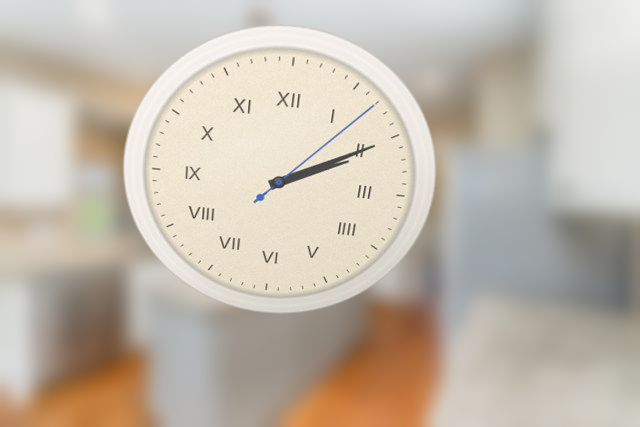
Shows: **2:10:07**
